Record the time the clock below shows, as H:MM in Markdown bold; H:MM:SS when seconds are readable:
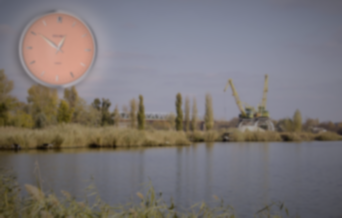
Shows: **12:51**
